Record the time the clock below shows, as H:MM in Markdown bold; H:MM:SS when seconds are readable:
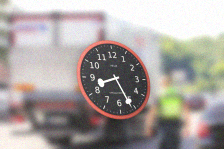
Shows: **8:26**
